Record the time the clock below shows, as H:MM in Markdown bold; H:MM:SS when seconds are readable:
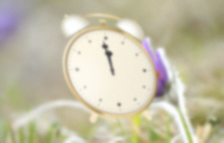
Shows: **11:59**
